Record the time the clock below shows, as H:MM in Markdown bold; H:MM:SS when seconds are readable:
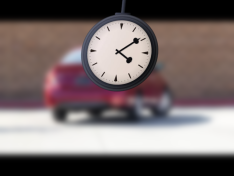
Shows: **4:09**
